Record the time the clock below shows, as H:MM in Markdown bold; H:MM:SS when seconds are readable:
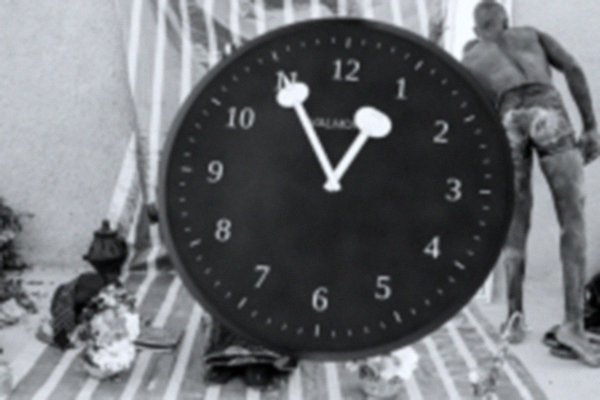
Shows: **12:55**
